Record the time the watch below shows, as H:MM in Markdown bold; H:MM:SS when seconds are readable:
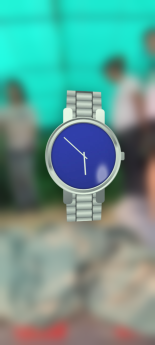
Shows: **5:52**
